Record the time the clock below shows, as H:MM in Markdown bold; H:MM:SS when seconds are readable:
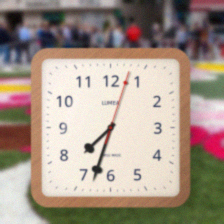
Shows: **7:33:03**
